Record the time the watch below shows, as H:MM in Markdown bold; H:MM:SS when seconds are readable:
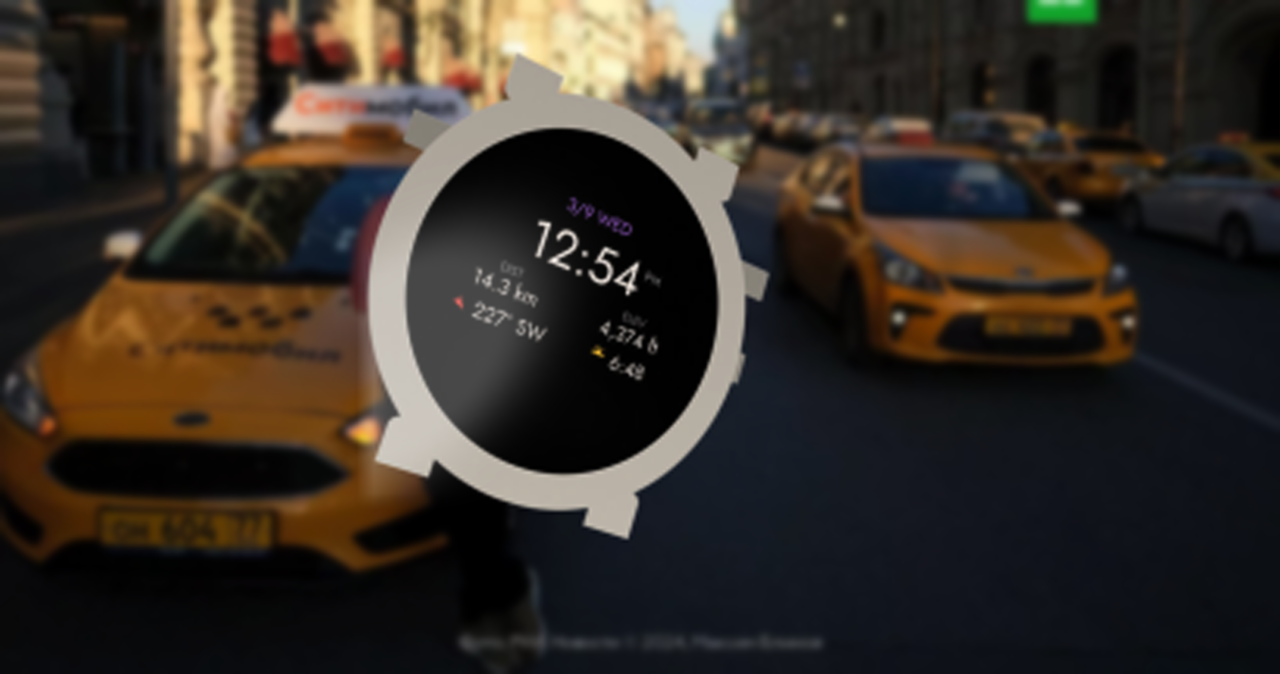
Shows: **12:54**
